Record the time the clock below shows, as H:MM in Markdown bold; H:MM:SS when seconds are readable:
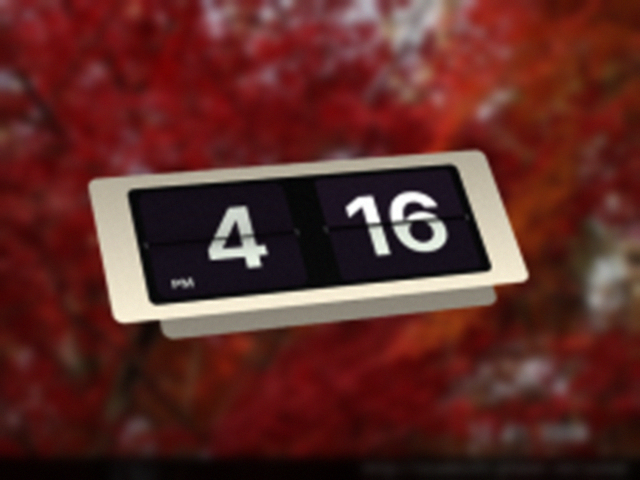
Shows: **4:16**
